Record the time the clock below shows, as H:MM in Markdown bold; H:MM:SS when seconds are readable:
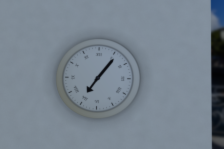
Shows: **7:06**
